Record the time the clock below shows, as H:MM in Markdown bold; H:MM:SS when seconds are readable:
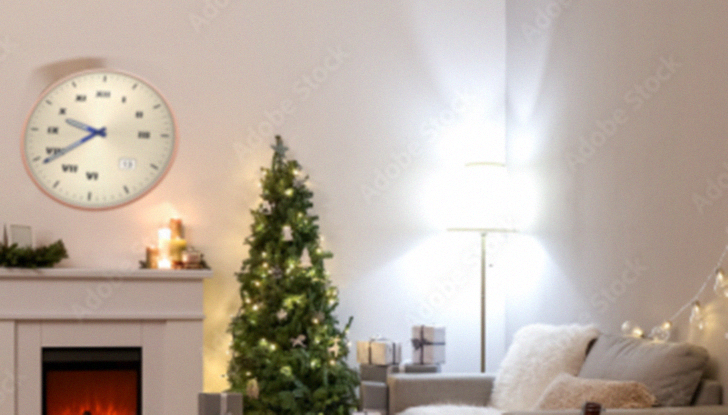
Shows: **9:39**
